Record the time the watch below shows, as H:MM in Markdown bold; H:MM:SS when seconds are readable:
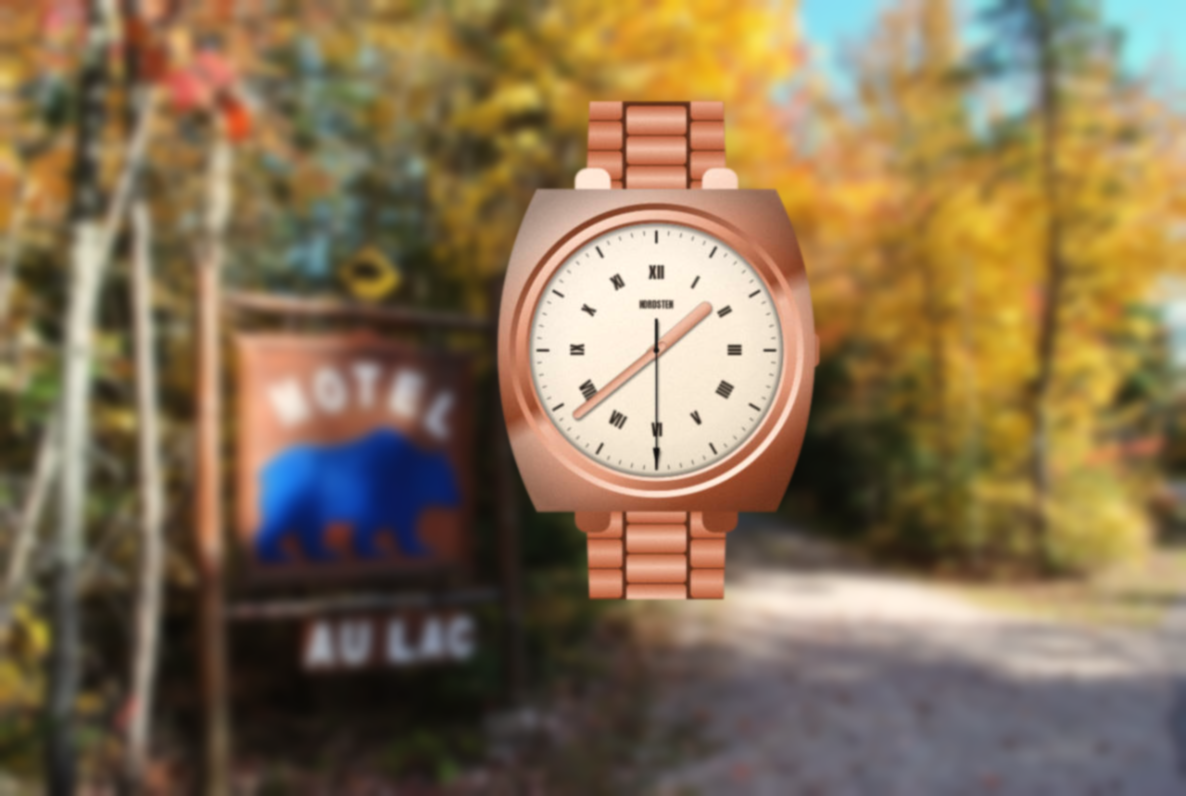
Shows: **1:38:30**
